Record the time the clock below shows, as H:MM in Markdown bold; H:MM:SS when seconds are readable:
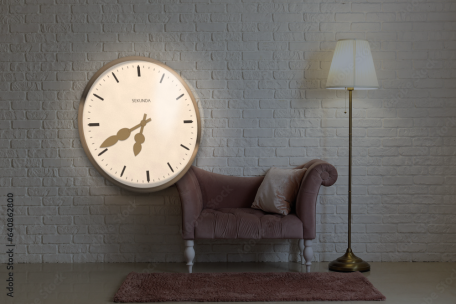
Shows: **6:41**
